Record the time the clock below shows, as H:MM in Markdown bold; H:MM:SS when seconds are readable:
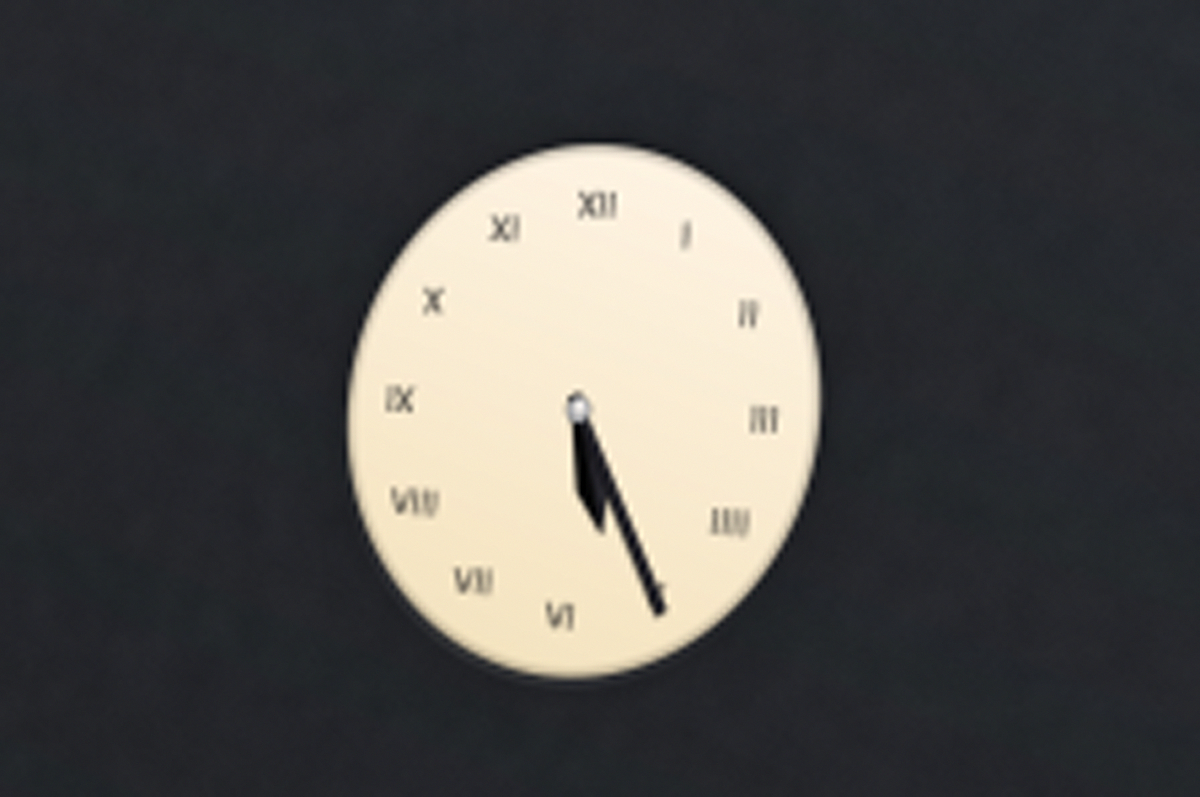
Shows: **5:25**
